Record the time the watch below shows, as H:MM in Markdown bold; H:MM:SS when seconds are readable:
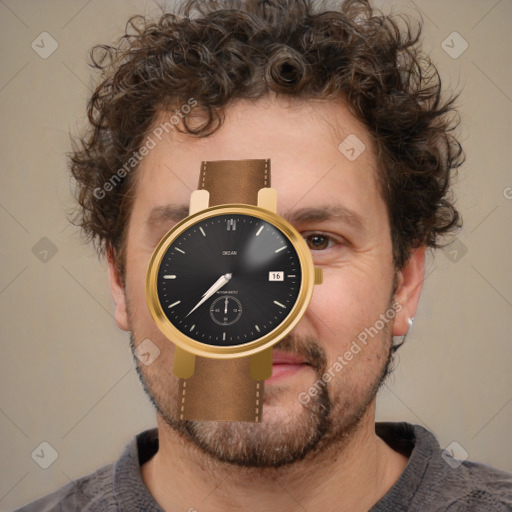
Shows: **7:37**
